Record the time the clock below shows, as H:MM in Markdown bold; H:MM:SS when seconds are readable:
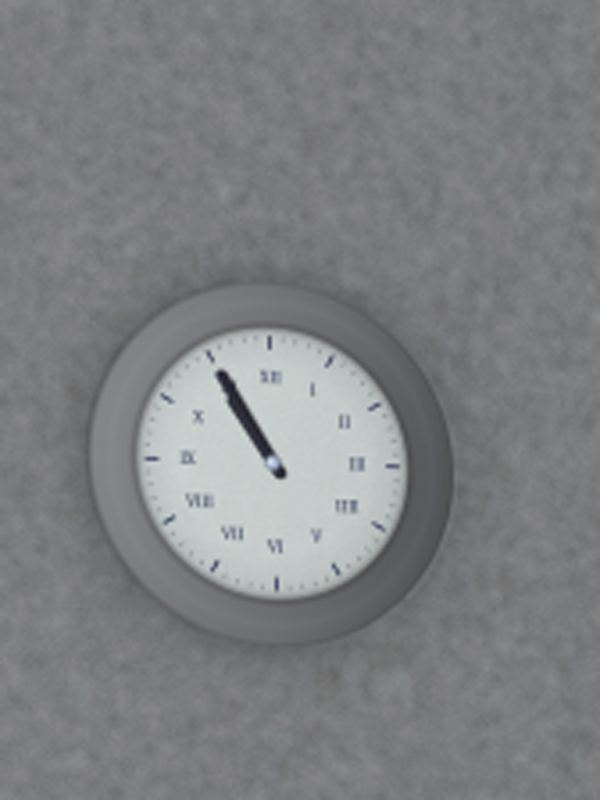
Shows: **10:55**
